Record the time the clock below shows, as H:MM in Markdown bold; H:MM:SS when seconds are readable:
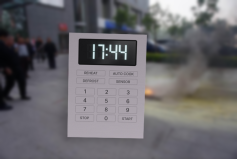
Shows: **17:44**
